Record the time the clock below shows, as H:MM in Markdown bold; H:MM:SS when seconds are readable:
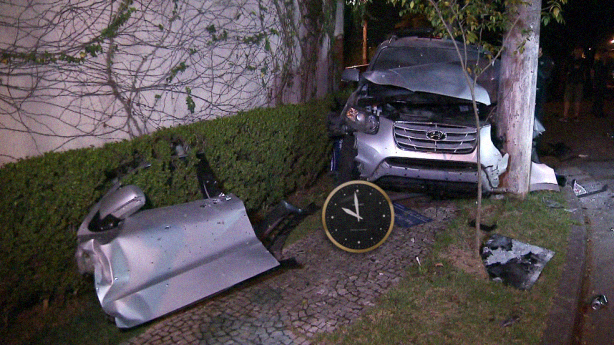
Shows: **9:59**
